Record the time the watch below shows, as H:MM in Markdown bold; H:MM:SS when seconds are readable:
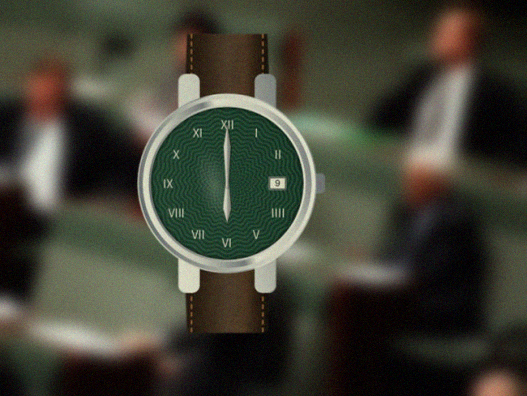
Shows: **6:00**
